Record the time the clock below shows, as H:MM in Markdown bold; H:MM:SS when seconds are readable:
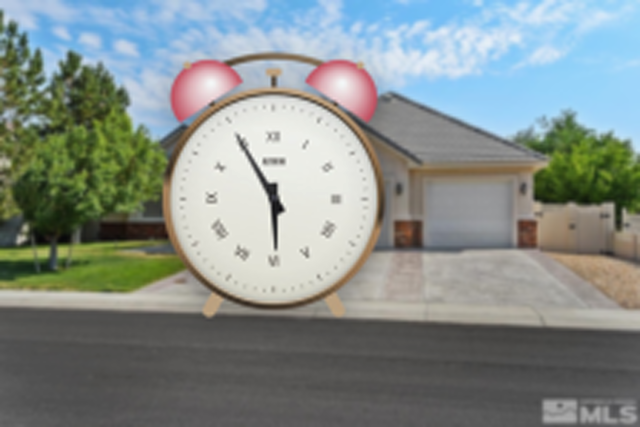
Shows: **5:55**
